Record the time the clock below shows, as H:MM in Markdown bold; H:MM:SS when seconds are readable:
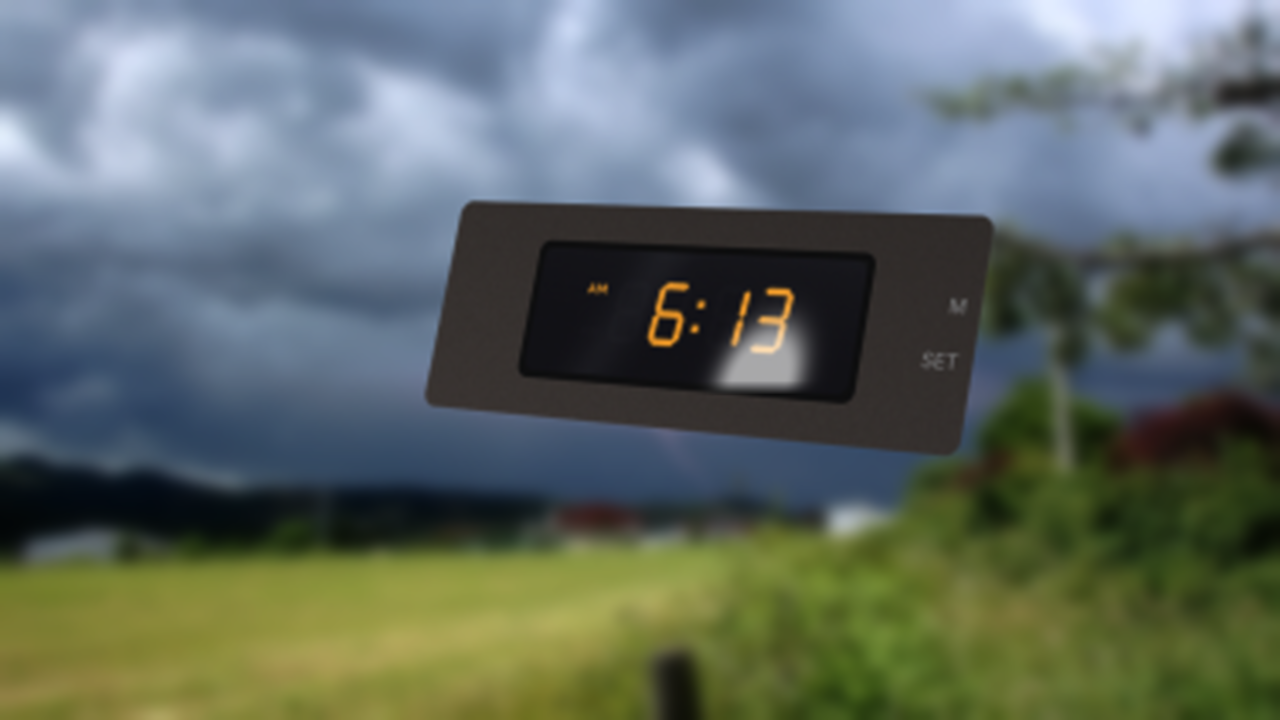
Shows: **6:13**
